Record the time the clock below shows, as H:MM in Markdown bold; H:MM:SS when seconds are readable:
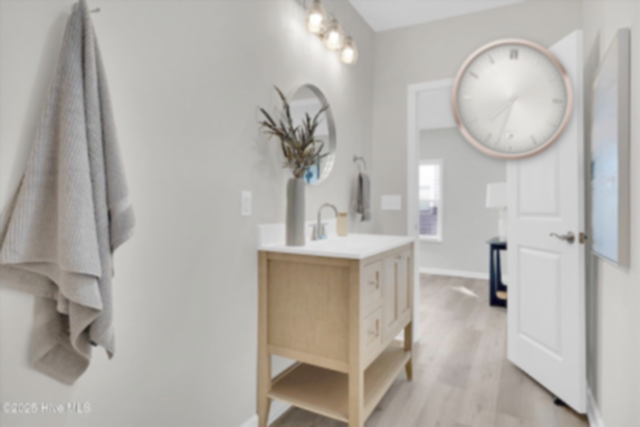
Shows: **7:33**
